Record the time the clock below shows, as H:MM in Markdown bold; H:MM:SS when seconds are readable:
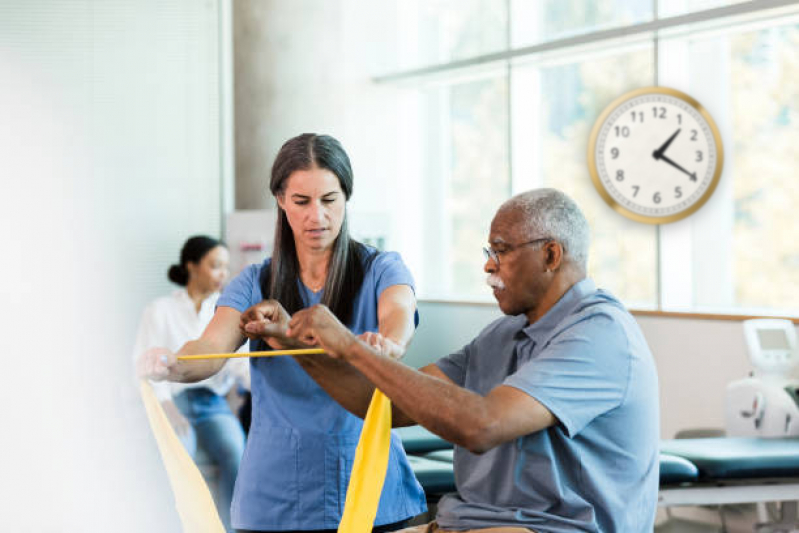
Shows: **1:20**
